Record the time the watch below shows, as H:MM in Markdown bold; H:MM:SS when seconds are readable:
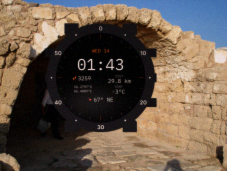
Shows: **1:43**
